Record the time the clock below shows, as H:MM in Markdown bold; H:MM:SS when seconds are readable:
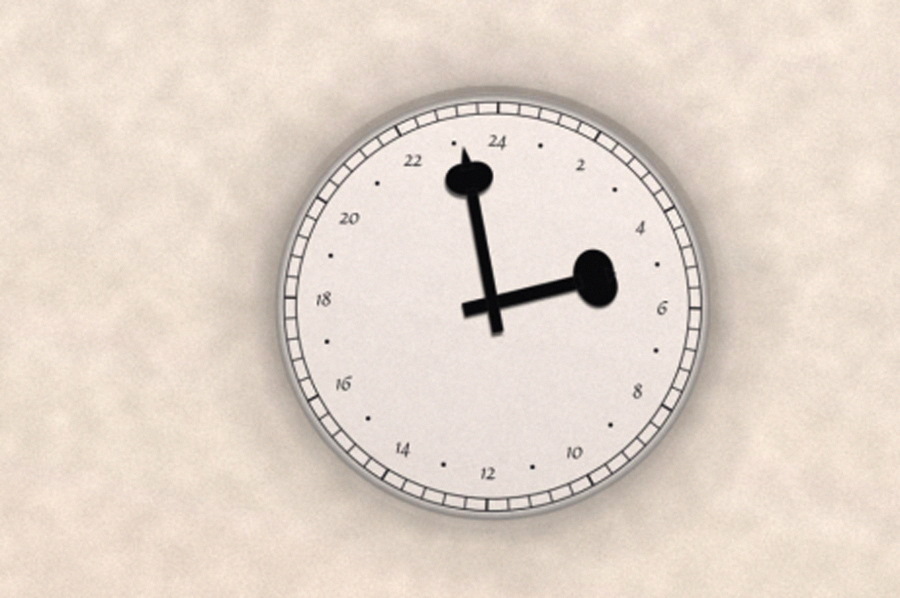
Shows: **4:58**
